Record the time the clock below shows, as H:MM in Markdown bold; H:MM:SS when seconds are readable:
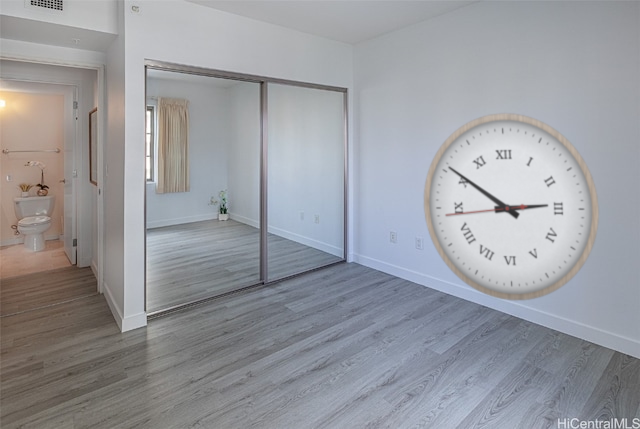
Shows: **2:50:44**
